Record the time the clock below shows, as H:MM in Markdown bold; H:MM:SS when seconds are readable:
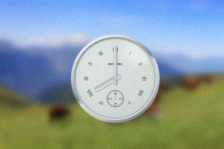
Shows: **8:00**
